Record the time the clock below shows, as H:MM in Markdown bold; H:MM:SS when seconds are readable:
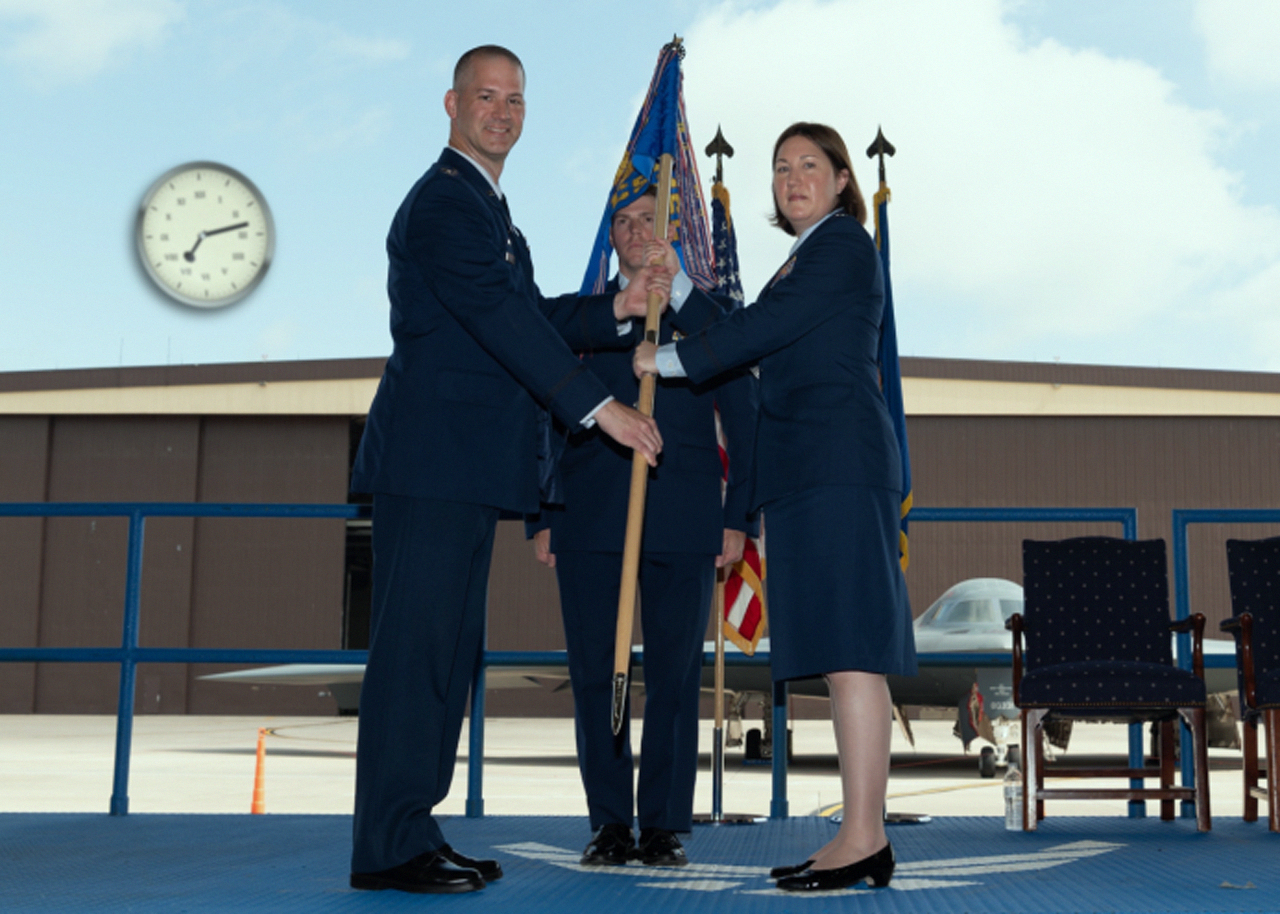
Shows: **7:13**
